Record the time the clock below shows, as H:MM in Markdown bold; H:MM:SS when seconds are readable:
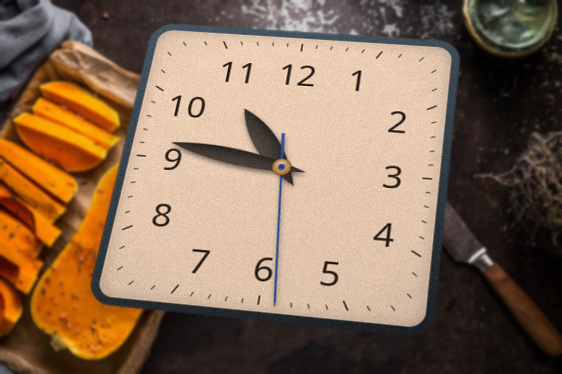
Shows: **10:46:29**
